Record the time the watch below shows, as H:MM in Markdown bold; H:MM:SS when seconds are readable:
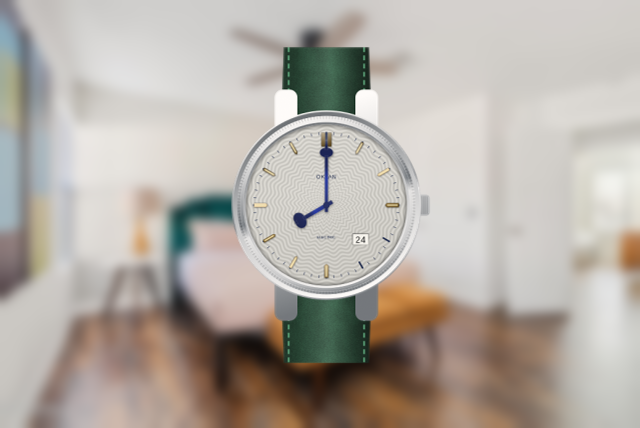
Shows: **8:00**
